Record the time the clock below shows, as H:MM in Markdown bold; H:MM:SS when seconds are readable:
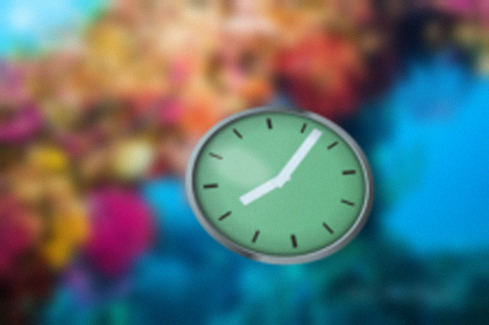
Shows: **8:07**
